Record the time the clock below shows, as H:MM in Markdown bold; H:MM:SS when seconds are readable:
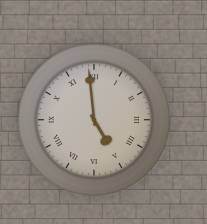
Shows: **4:59**
